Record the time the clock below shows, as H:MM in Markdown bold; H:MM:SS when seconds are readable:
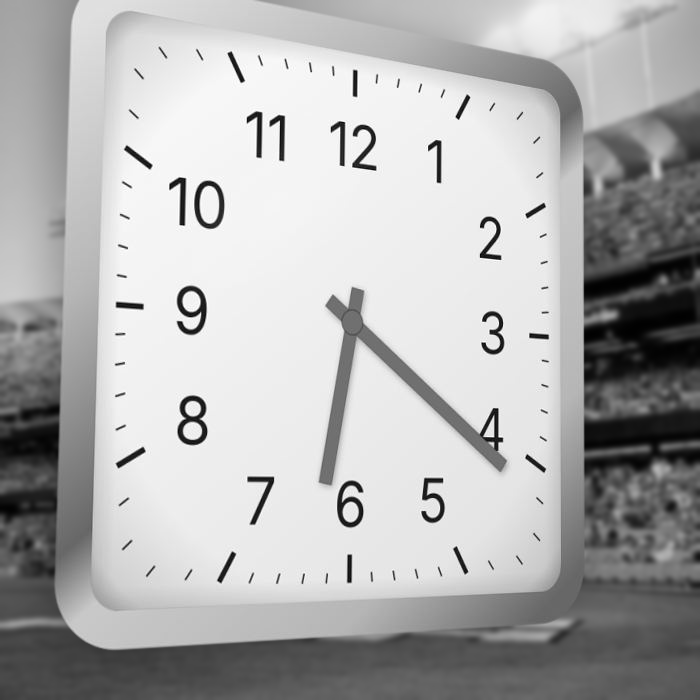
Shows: **6:21**
